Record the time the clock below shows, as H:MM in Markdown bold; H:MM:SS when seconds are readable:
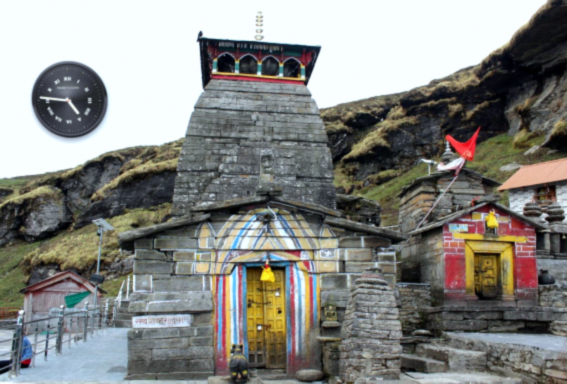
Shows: **4:46**
